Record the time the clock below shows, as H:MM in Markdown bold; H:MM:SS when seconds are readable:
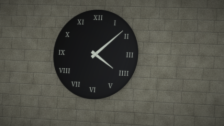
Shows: **4:08**
